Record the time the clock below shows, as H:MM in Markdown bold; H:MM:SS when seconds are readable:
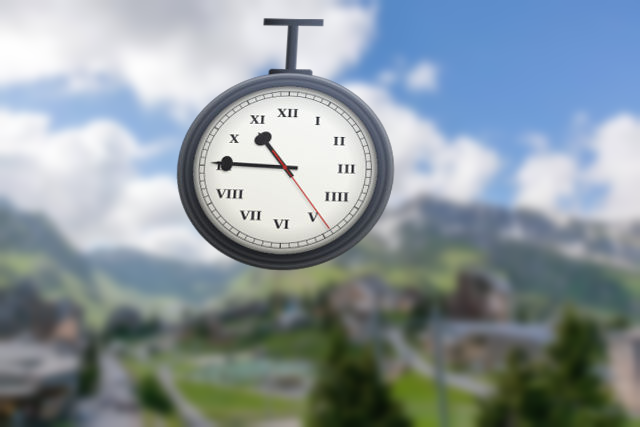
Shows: **10:45:24**
